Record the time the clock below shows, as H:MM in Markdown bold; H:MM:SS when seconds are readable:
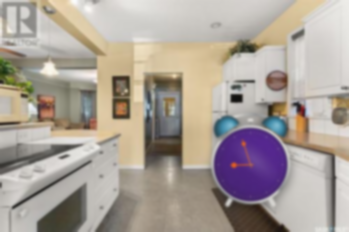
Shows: **8:57**
